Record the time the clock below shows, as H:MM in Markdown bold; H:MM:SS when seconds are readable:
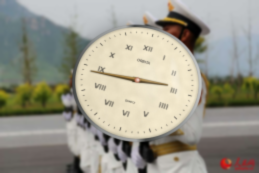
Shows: **2:44**
